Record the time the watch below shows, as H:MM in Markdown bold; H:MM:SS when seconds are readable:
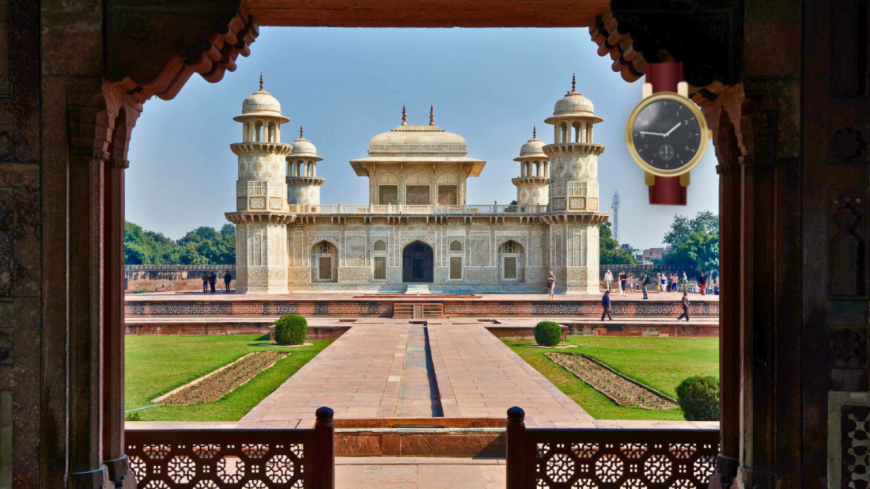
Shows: **1:46**
